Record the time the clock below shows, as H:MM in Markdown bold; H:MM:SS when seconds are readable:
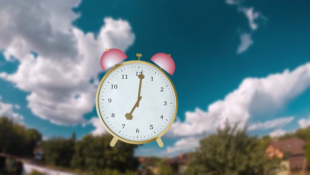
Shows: **7:01**
